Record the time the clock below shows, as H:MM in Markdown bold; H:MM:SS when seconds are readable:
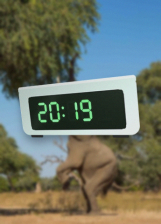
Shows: **20:19**
